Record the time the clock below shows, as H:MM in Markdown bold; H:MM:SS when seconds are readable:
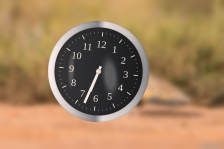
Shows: **6:33**
